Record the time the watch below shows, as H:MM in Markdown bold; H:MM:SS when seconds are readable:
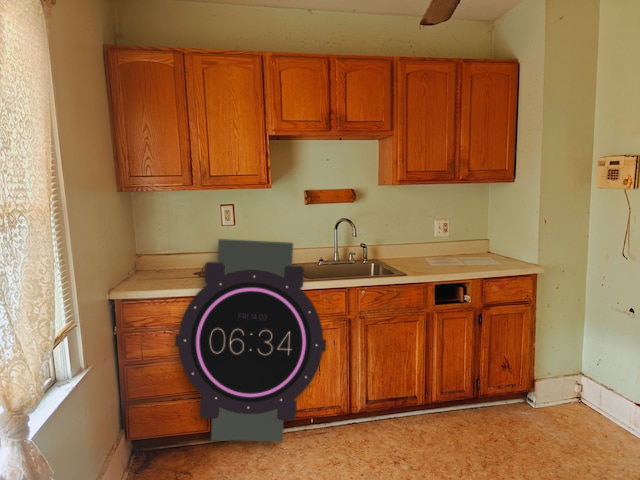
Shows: **6:34**
